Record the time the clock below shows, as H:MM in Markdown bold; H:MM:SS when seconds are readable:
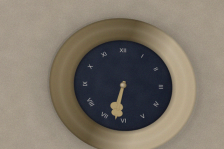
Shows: **6:32**
